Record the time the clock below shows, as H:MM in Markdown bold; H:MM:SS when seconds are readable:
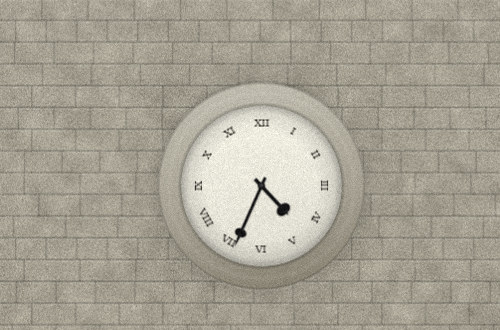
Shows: **4:34**
